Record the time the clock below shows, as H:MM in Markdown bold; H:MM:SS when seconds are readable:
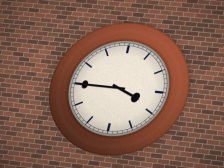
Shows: **3:45**
